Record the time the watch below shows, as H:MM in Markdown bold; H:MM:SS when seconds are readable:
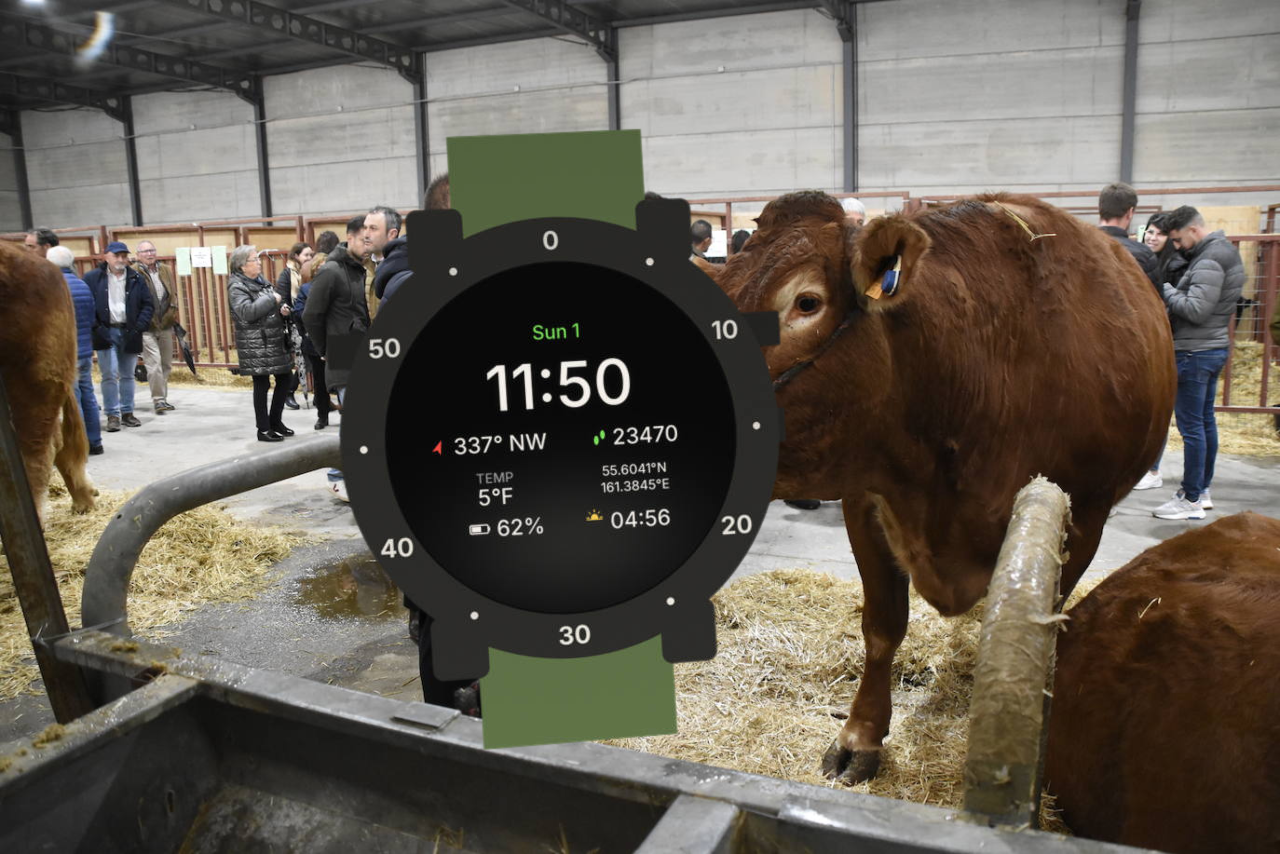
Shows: **11:50**
